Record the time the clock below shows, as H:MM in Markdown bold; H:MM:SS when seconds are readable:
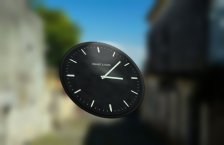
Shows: **3:08**
